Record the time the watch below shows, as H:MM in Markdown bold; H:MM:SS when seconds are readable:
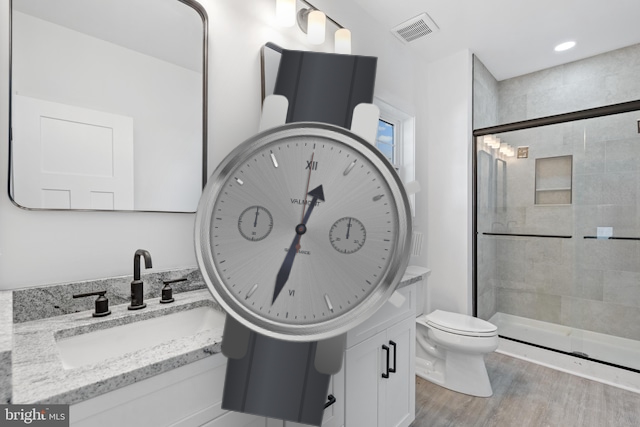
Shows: **12:32**
